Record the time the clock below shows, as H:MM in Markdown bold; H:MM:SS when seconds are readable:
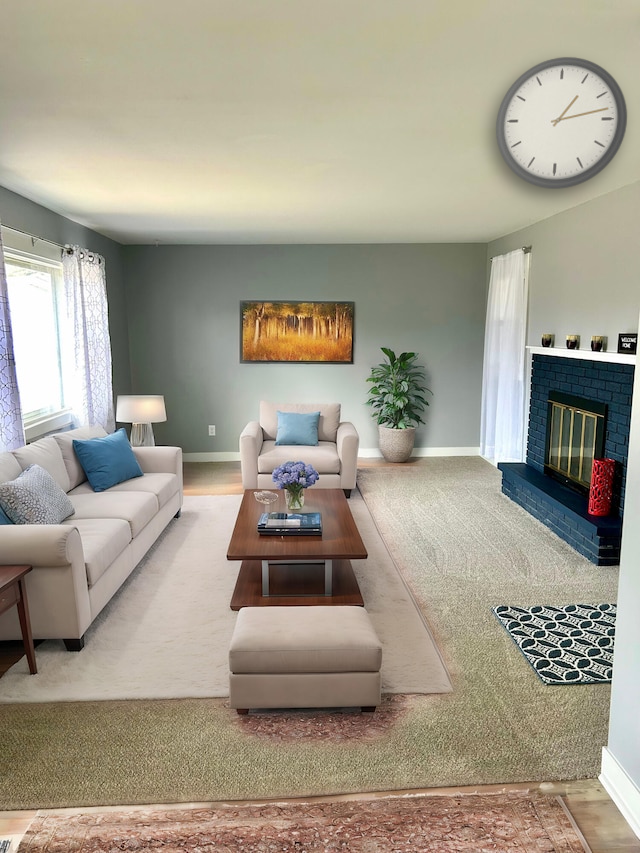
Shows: **1:13**
